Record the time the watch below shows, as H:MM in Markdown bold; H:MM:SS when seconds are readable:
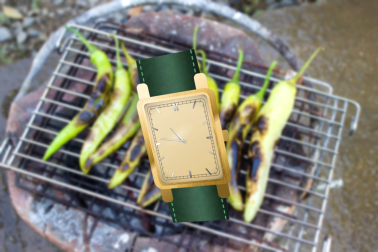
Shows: **10:47**
